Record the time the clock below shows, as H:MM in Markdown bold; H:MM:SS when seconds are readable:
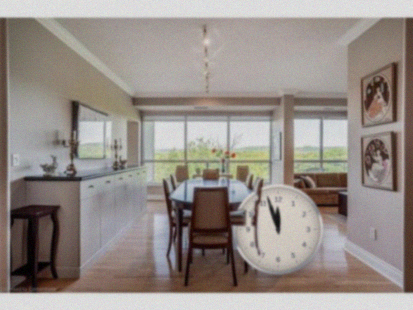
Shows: **11:57**
